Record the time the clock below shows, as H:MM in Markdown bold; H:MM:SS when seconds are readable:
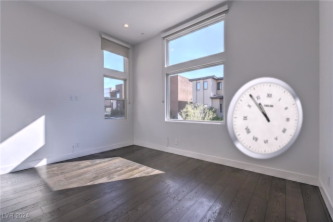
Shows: **10:53**
